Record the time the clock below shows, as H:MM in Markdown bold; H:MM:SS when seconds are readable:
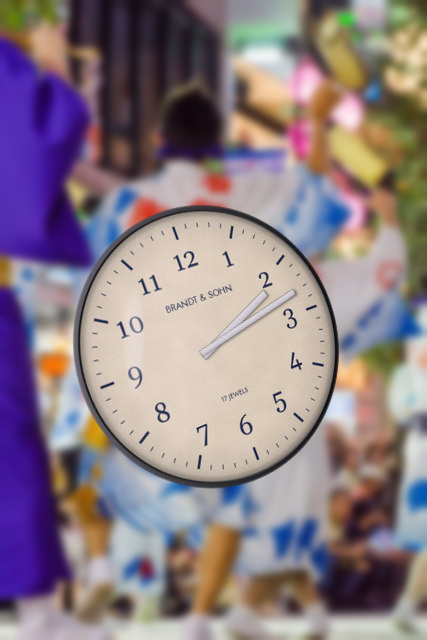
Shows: **2:13**
